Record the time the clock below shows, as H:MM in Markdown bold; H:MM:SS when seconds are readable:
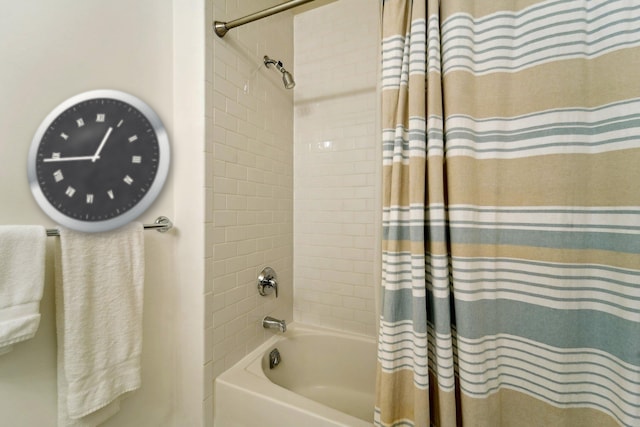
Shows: **12:44**
